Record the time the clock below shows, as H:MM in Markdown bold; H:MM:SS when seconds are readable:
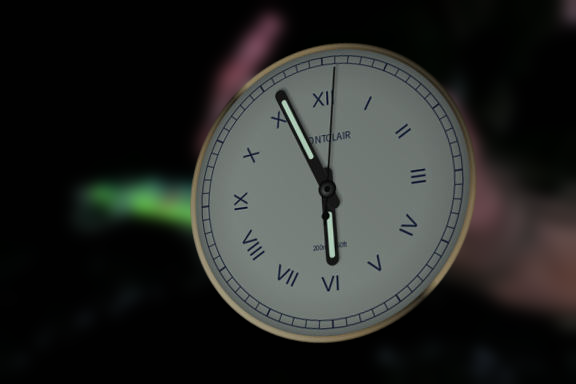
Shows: **5:56:01**
